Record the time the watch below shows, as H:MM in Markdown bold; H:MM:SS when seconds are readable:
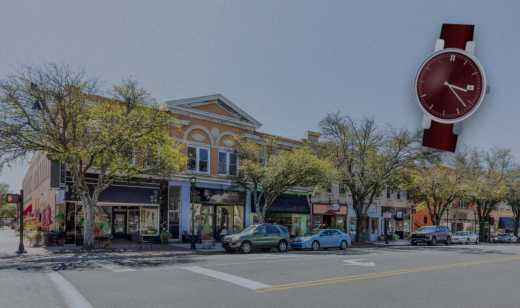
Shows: **3:22**
